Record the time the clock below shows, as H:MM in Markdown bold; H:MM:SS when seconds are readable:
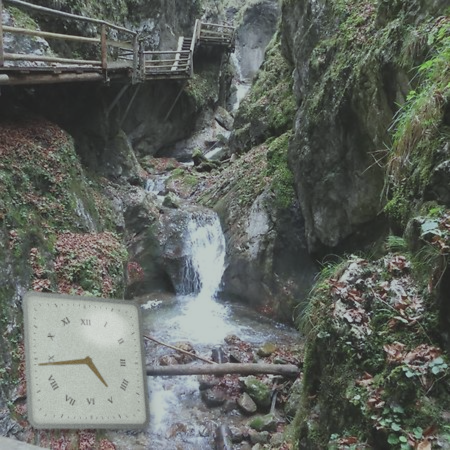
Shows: **4:44**
